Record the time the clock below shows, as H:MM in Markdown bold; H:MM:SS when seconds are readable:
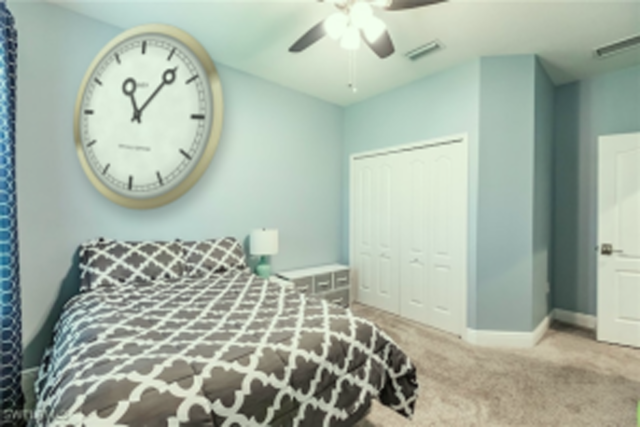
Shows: **11:07**
